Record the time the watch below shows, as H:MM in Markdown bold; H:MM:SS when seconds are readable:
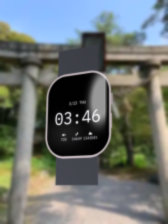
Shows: **3:46**
